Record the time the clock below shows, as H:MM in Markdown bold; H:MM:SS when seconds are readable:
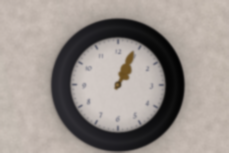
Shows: **1:04**
